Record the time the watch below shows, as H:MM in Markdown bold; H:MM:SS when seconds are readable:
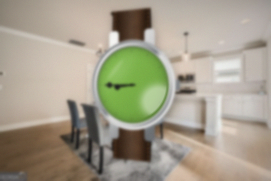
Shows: **8:45**
